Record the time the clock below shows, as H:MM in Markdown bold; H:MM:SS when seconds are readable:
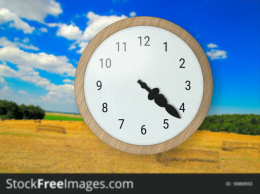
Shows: **4:22**
